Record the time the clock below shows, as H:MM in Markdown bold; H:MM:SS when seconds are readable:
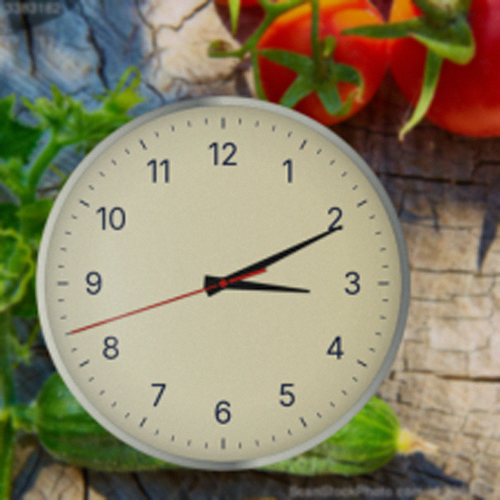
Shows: **3:10:42**
